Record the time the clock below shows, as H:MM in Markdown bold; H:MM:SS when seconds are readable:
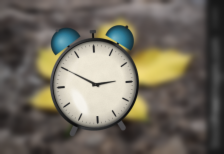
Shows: **2:50**
